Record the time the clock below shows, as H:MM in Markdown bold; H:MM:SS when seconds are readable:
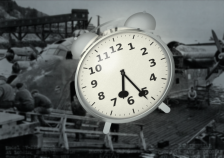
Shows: **6:26**
